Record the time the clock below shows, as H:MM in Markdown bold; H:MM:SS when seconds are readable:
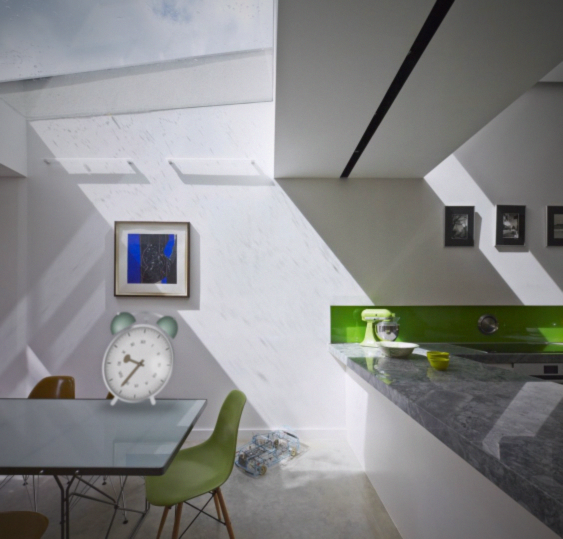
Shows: **9:36**
